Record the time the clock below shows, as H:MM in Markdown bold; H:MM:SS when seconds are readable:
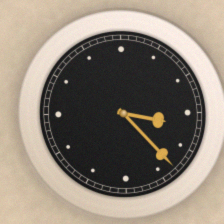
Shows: **3:23**
